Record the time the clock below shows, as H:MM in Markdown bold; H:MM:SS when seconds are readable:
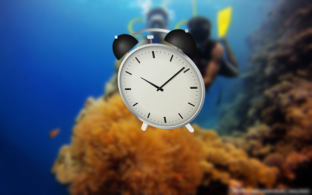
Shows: **10:09**
